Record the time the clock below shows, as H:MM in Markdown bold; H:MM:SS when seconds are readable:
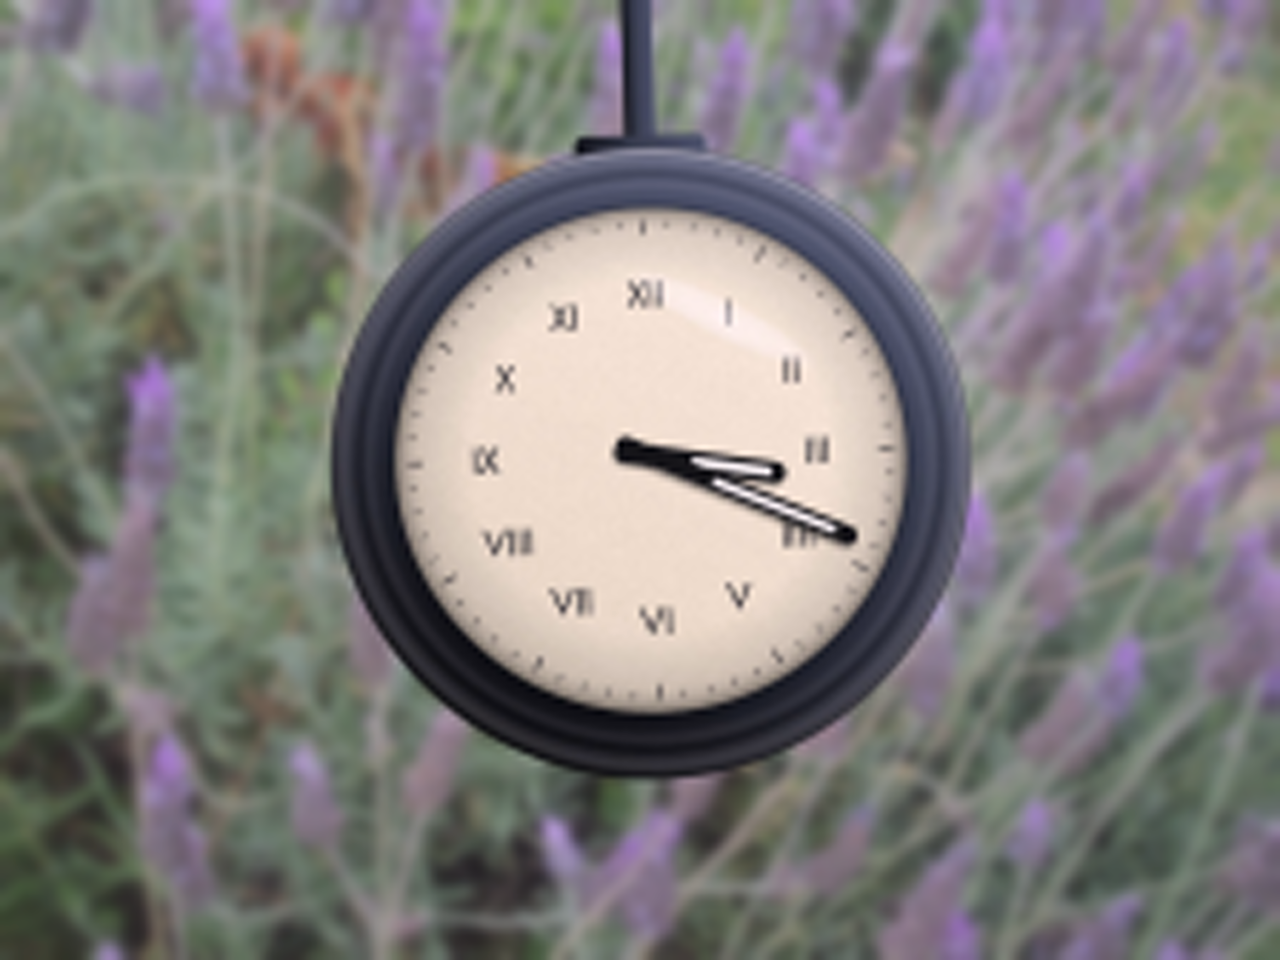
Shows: **3:19**
